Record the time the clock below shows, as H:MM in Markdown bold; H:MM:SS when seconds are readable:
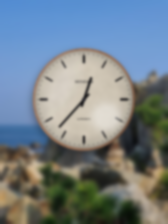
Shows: **12:37**
